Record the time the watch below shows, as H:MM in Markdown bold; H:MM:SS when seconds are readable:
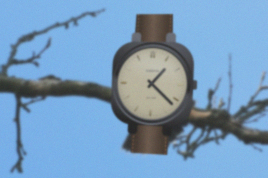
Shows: **1:22**
